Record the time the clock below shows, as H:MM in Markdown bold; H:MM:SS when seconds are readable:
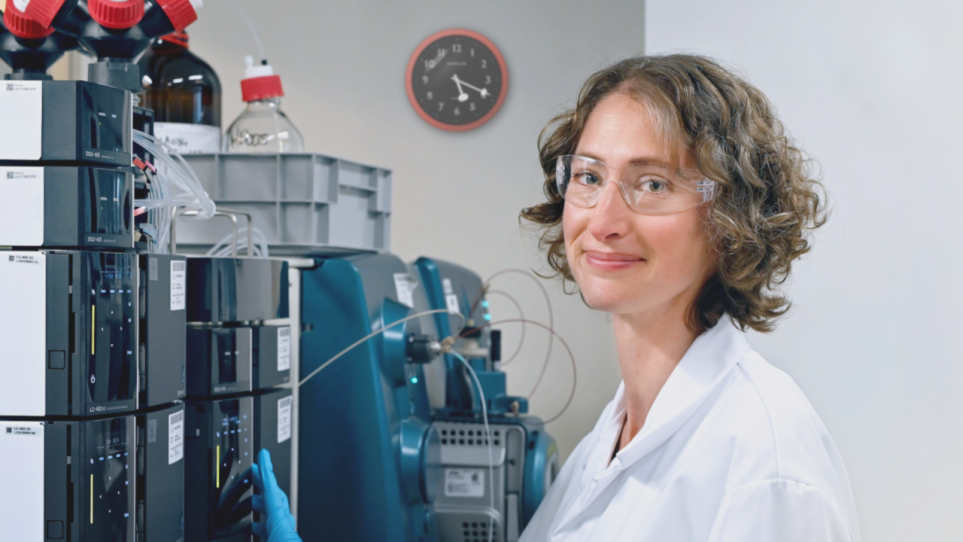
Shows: **5:19**
